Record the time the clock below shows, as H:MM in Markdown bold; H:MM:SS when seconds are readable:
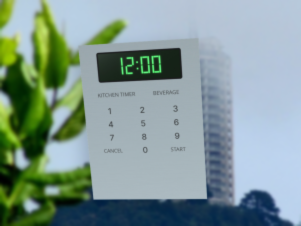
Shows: **12:00**
